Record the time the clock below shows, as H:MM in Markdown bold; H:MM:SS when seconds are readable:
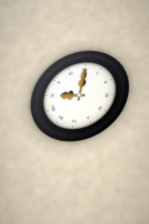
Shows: **9:00**
